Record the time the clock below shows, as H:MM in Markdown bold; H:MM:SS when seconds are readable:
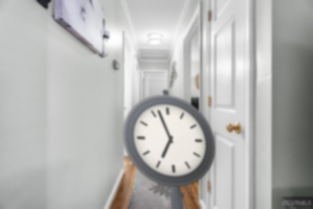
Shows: **6:57**
